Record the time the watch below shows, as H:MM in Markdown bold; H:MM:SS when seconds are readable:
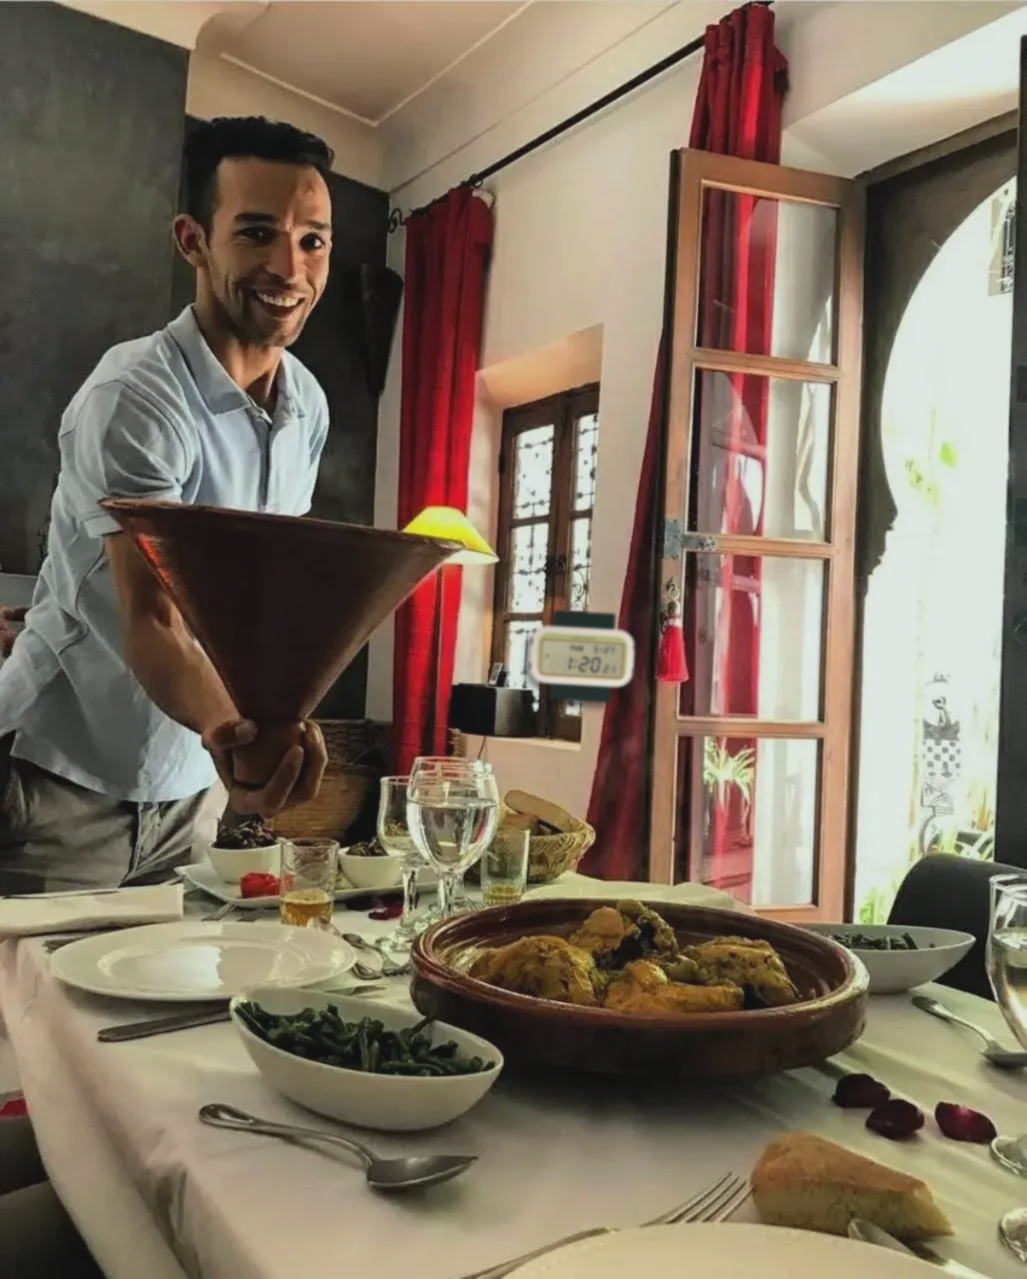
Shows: **1:20**
